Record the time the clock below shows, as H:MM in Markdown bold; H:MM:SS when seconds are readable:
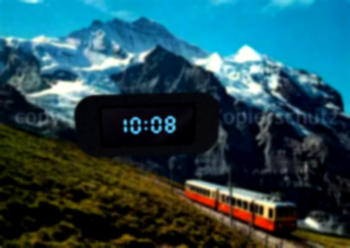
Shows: **10:08**
